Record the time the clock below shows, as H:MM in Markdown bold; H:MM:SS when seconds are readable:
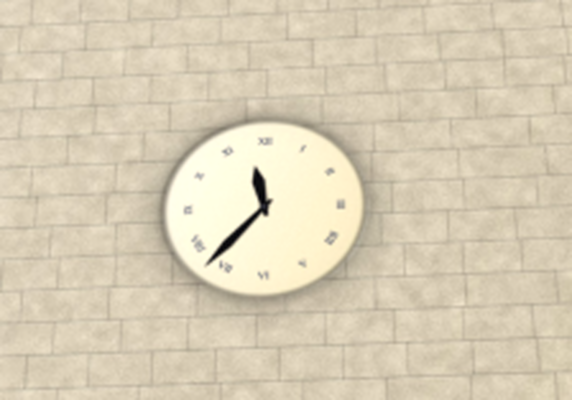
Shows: **11:37**
